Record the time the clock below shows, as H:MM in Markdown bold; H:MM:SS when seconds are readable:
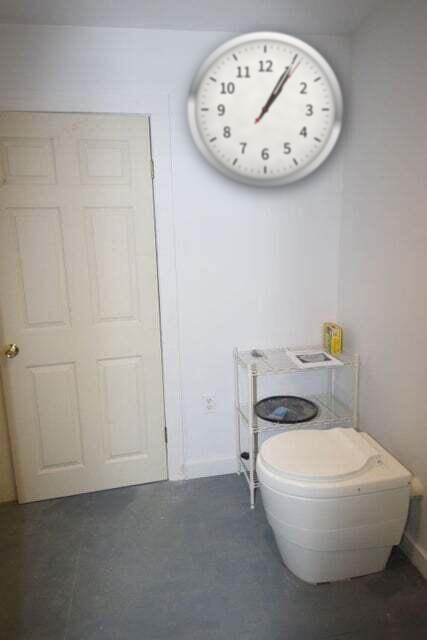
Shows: **1:05:06**
